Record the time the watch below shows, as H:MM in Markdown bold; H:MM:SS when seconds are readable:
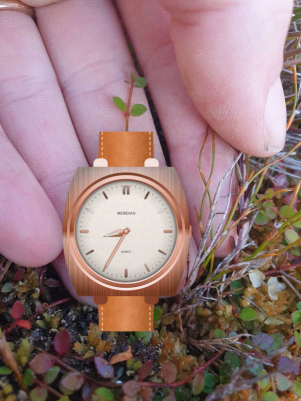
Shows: **8:35**
